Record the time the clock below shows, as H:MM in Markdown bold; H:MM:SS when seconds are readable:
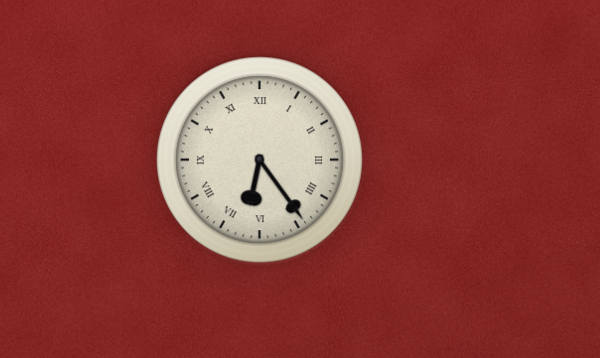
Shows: **6:24**
